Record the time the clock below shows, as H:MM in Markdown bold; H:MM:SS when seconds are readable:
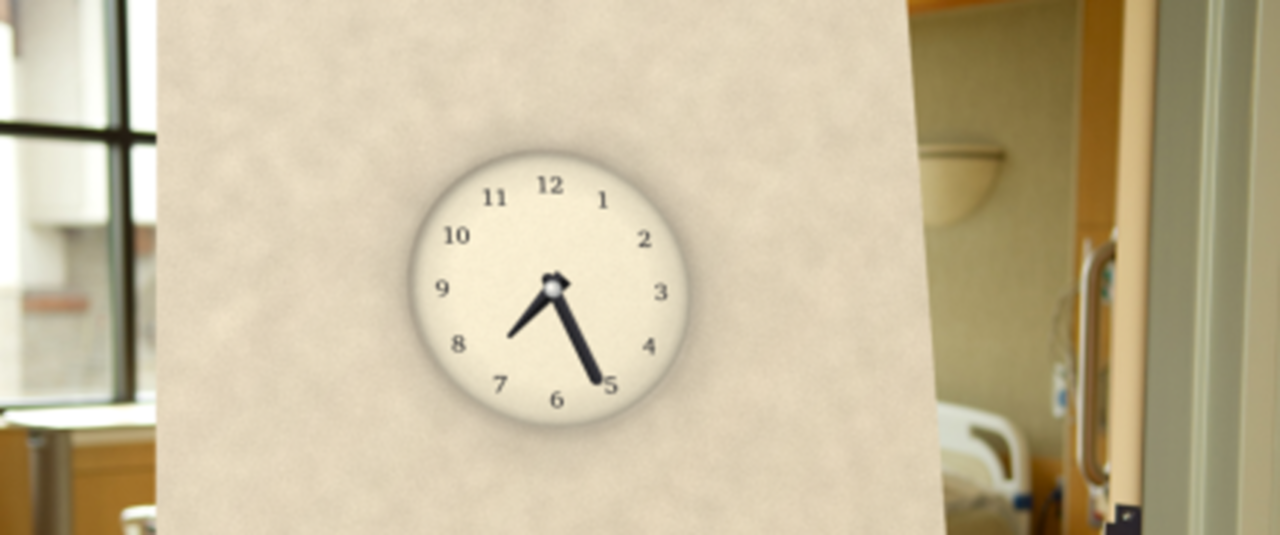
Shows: **7:26**
